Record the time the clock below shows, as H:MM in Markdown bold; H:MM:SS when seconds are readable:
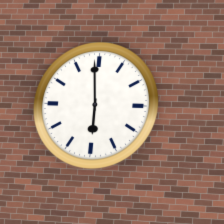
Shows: **5:59**
